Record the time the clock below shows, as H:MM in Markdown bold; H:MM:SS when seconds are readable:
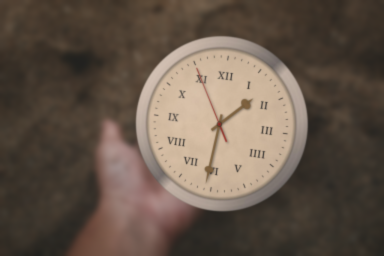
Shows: **1:30:55**
